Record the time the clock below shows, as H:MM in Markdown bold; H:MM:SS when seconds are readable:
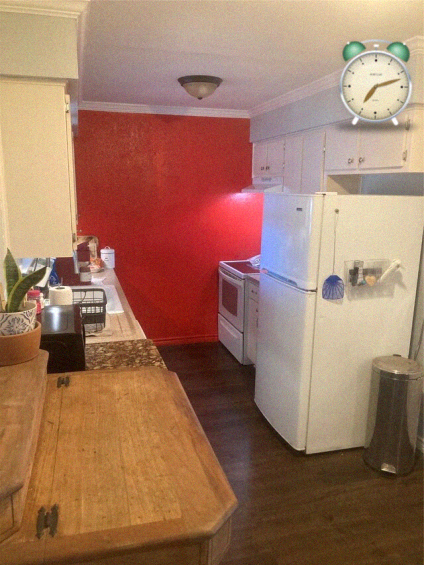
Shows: **7:12**
